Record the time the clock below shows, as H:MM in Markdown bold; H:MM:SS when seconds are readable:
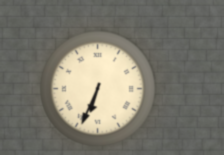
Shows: **6:34**
